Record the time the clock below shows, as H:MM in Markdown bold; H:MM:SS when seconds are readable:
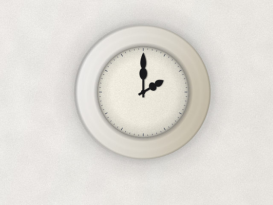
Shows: **2:00**
